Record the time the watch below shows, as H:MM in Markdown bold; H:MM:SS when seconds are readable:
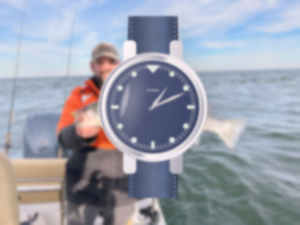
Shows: **1:11**
